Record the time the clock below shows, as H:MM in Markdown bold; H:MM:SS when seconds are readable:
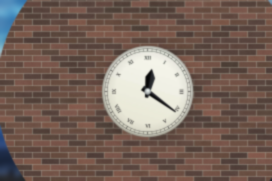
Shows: **12:21**
